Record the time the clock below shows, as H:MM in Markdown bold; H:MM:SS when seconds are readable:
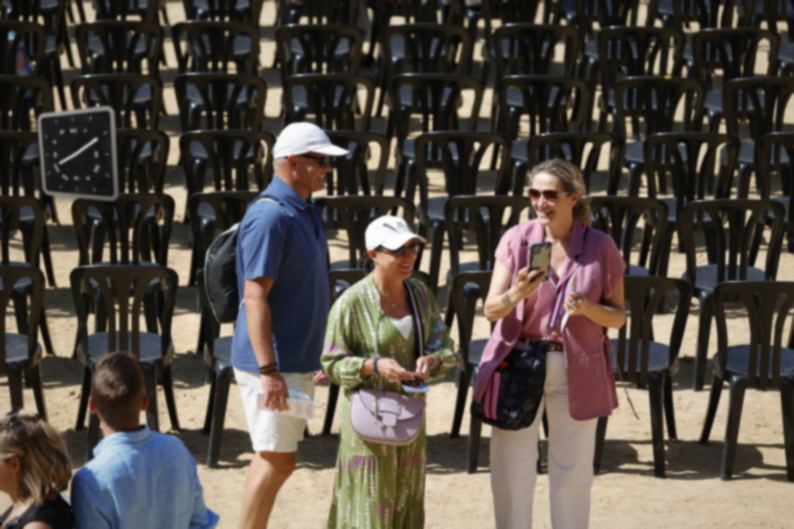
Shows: **8:10**
